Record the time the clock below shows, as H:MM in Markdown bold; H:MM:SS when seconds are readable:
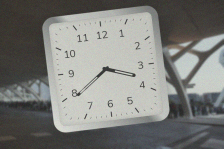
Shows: **3:39**
